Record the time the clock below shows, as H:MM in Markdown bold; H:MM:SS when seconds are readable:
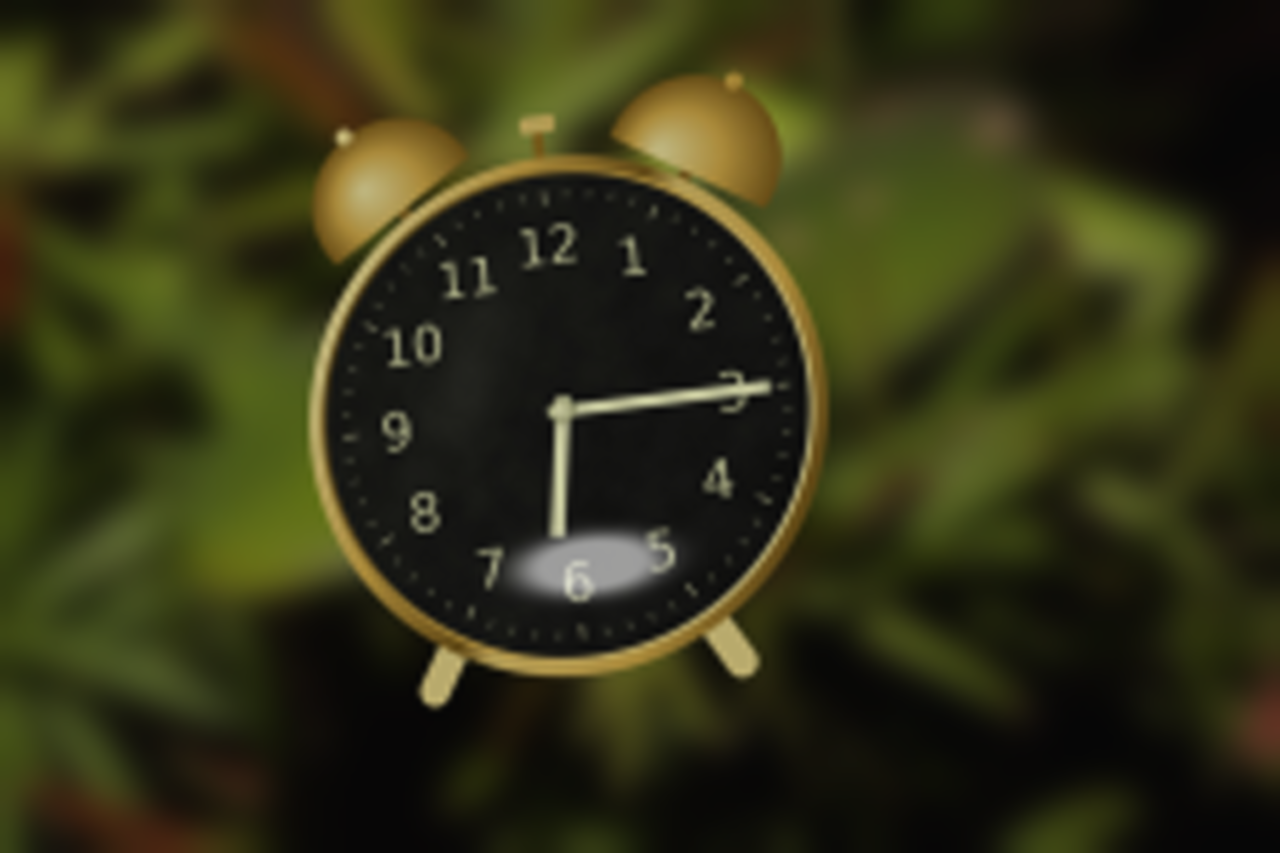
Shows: **6:15**
